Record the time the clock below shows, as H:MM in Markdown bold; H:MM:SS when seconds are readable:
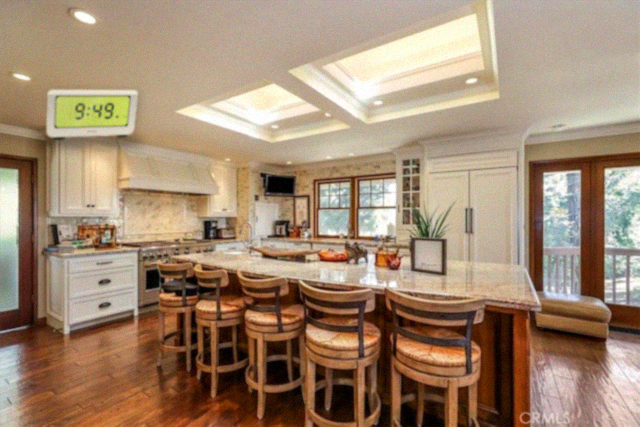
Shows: **9:49**
